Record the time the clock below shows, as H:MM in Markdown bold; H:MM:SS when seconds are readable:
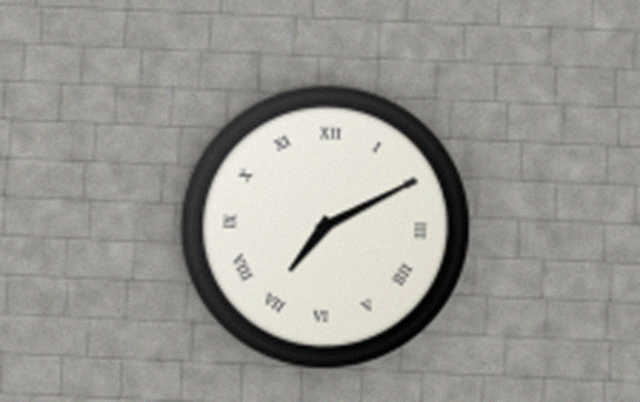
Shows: **7:10**
